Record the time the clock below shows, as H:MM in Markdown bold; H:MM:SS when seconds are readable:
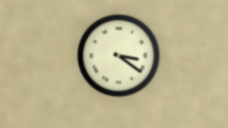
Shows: **3:21**
